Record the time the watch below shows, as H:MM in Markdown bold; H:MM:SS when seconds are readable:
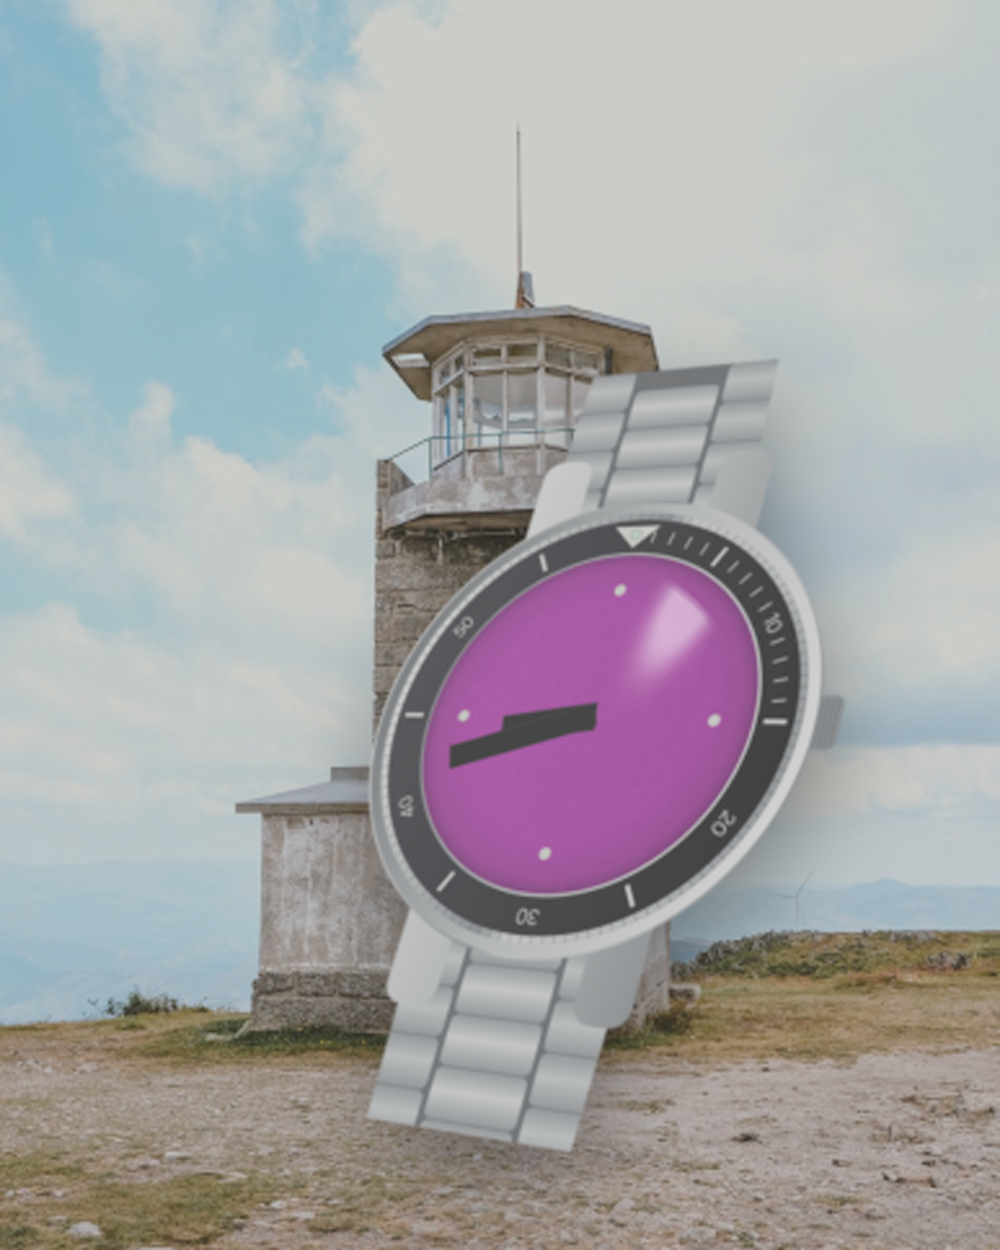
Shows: **8:42**
